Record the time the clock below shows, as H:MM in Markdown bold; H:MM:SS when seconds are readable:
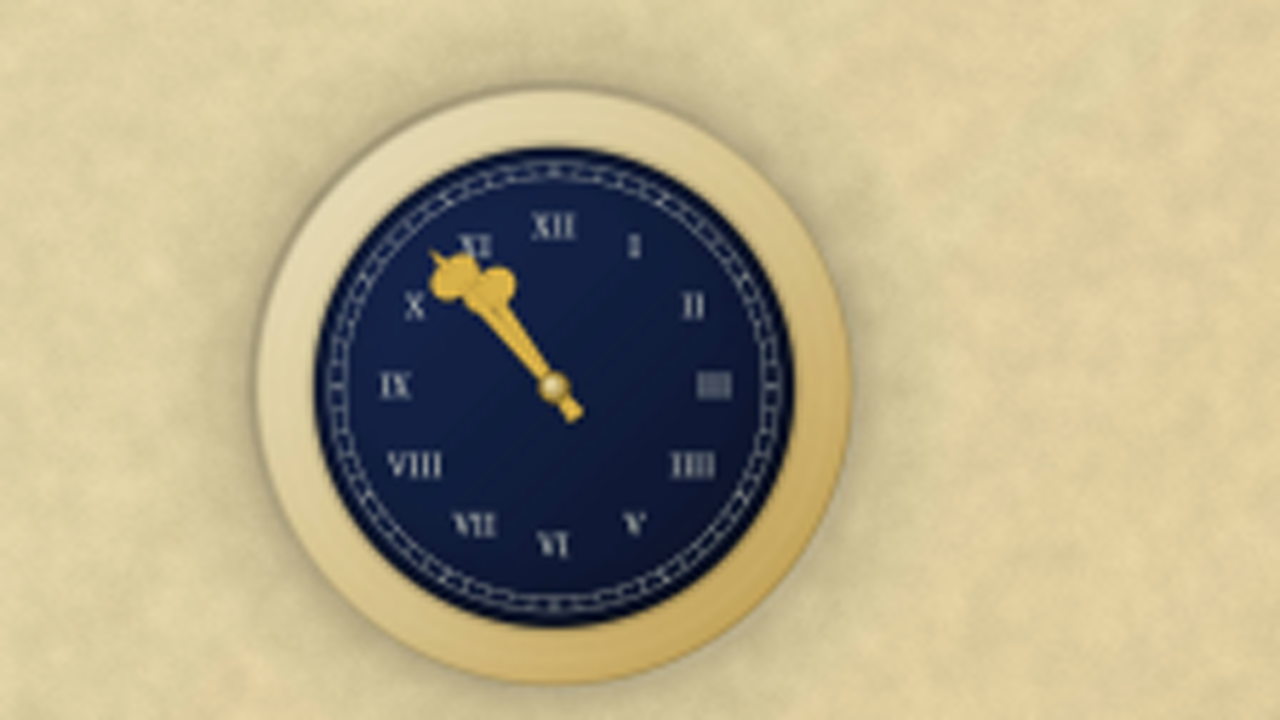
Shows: **10:53**
